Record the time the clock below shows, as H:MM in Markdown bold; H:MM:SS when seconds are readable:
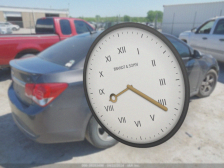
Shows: **8:21**
